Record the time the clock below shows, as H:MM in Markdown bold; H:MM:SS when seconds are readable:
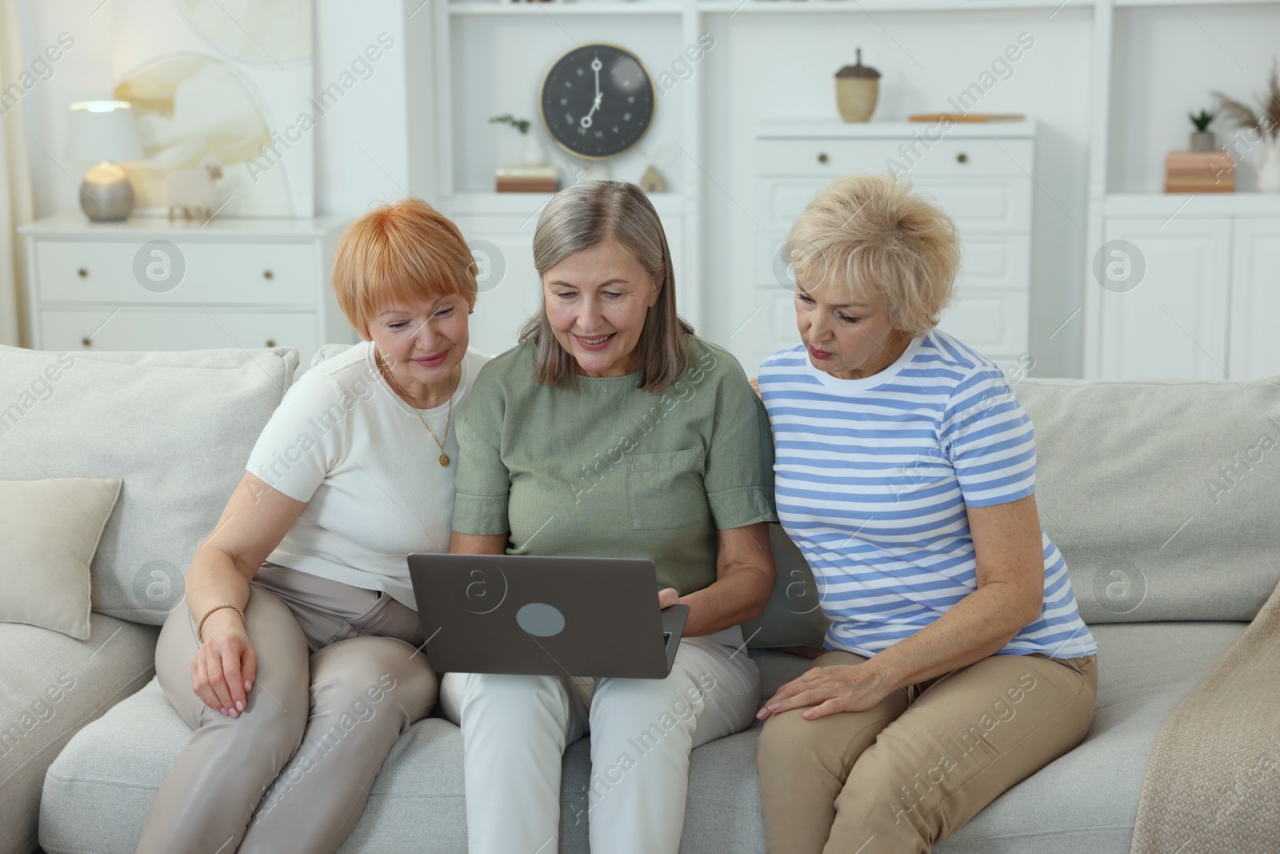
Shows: **7:00**
